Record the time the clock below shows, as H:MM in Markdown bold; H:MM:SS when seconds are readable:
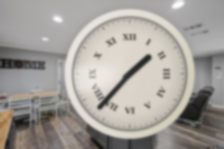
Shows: **1:37**
